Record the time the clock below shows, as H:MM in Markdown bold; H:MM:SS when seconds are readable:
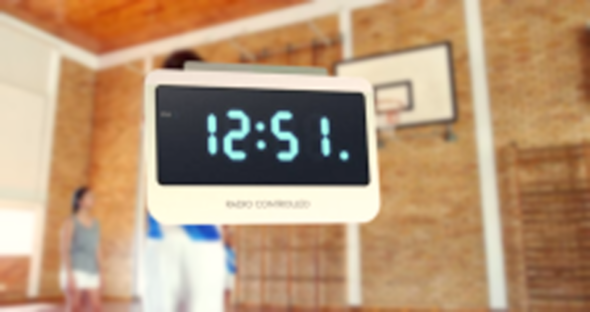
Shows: **12:51**
